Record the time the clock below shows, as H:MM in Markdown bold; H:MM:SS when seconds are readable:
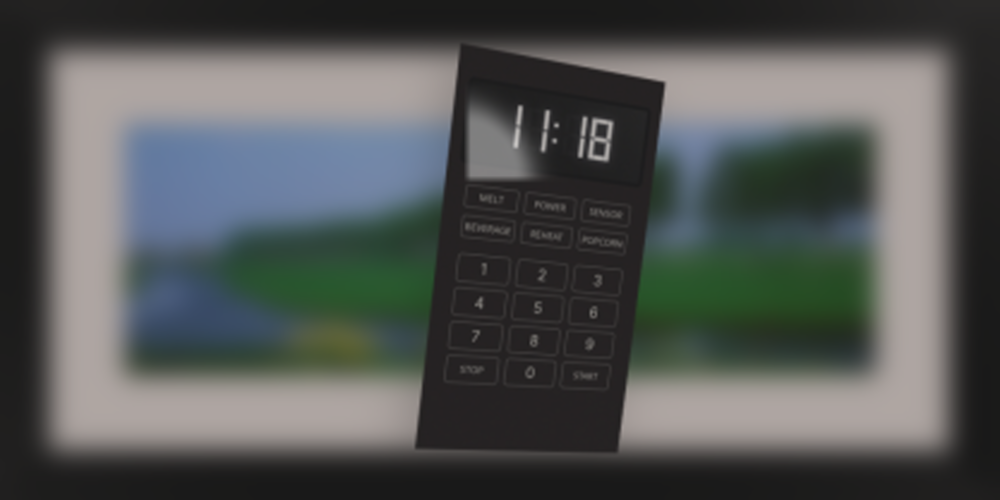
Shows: **11:18**
